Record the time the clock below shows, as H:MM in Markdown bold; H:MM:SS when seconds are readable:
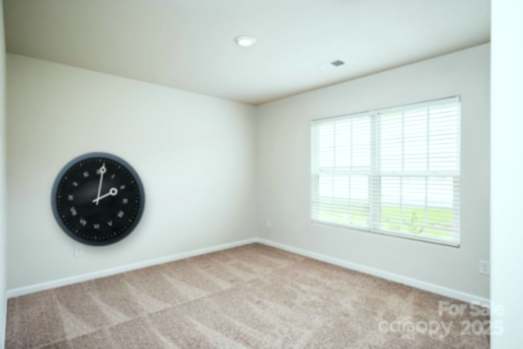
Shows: **2:01**
